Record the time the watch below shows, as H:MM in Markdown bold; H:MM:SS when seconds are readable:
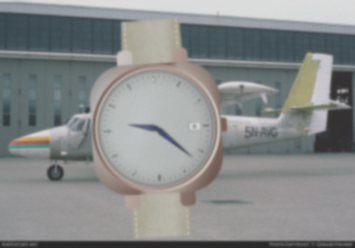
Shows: **9:22**
